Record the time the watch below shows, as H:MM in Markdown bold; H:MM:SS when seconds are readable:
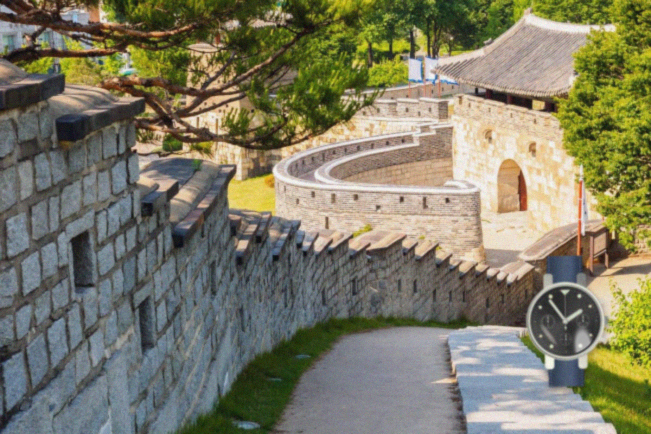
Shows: **1:54**
